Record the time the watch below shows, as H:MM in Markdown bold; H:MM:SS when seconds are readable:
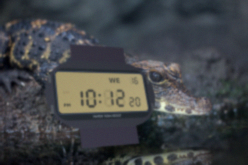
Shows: **10:12**
